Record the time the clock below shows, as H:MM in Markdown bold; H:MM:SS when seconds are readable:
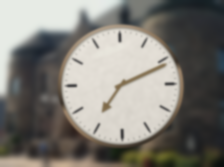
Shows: **7:11**
